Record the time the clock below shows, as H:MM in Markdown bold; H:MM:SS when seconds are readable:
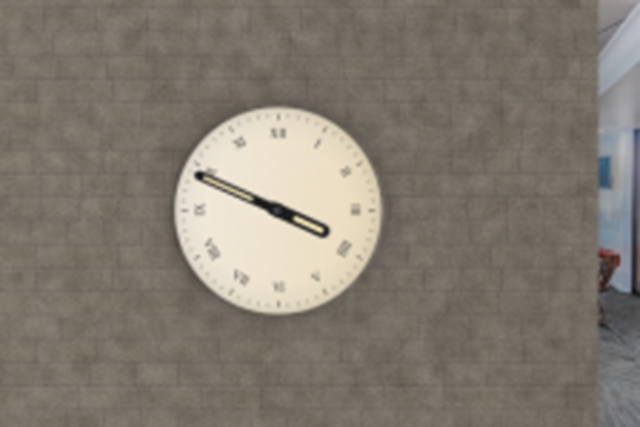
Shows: **3:49**
